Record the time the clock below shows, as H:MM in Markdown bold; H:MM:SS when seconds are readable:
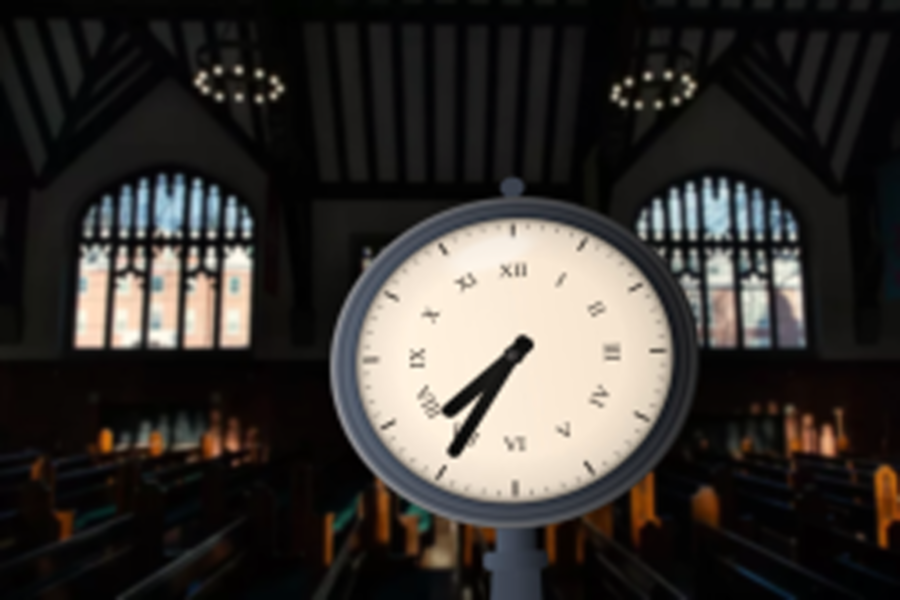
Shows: **7:35**
